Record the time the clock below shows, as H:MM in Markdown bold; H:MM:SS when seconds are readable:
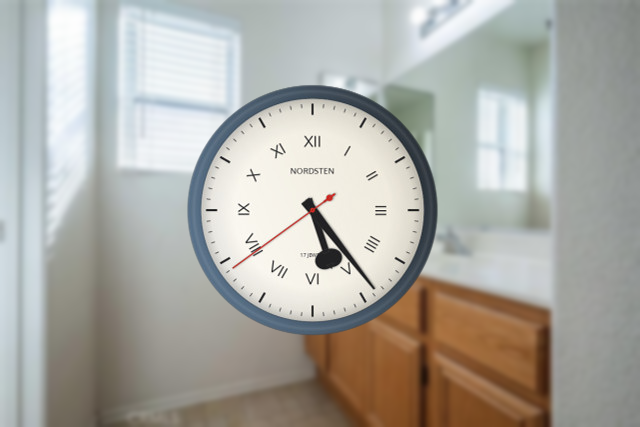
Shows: **5:23:39**
